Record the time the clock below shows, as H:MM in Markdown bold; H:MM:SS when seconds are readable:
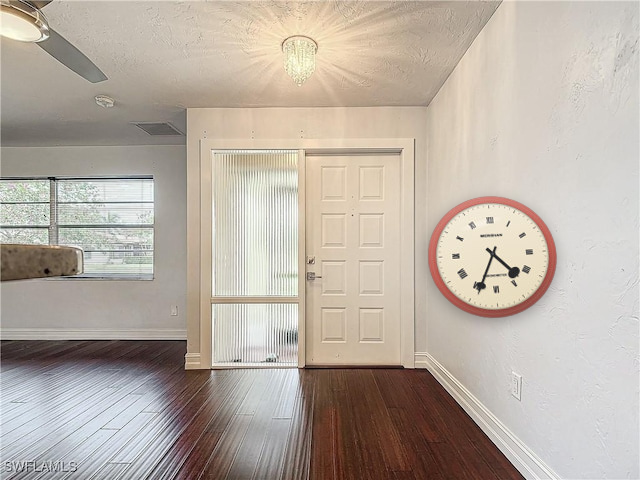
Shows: **4:34**
